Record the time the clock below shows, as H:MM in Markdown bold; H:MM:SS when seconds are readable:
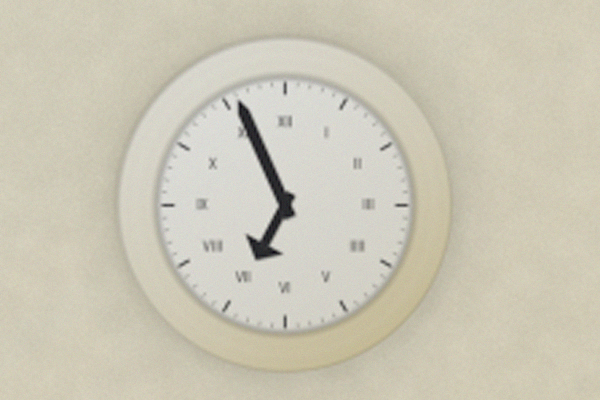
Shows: **6:56**
